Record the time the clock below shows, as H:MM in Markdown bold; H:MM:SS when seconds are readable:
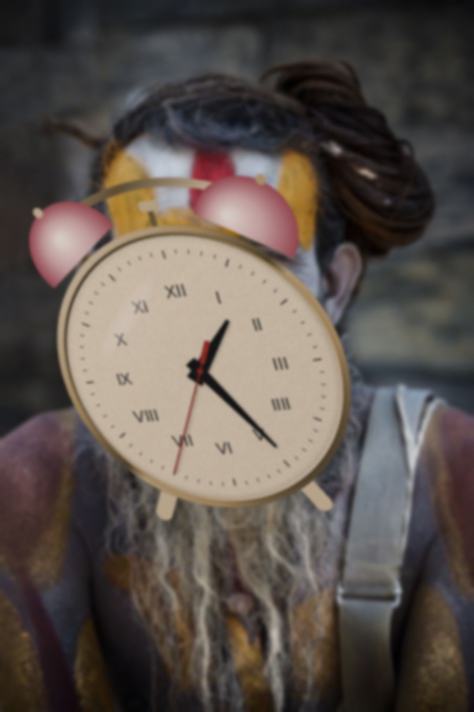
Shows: **1:24:35**
